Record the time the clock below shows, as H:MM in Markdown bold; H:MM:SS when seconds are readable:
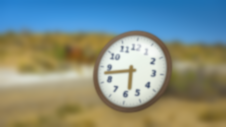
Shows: **5:43**
